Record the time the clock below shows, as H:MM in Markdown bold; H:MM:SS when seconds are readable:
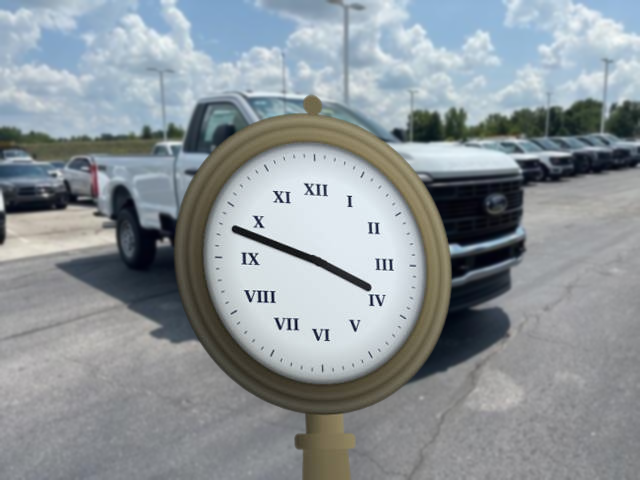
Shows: **3:48**
